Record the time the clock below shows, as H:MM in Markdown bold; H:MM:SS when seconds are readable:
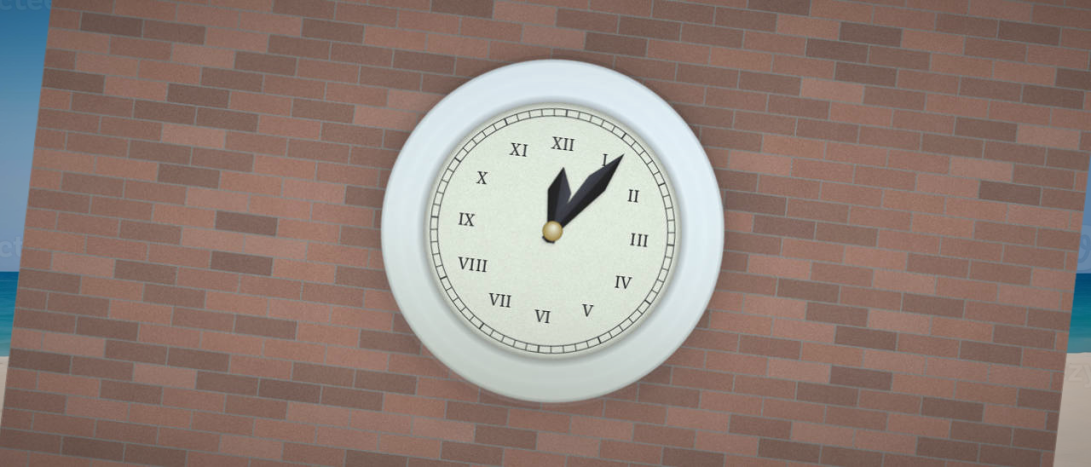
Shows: **12:06**
